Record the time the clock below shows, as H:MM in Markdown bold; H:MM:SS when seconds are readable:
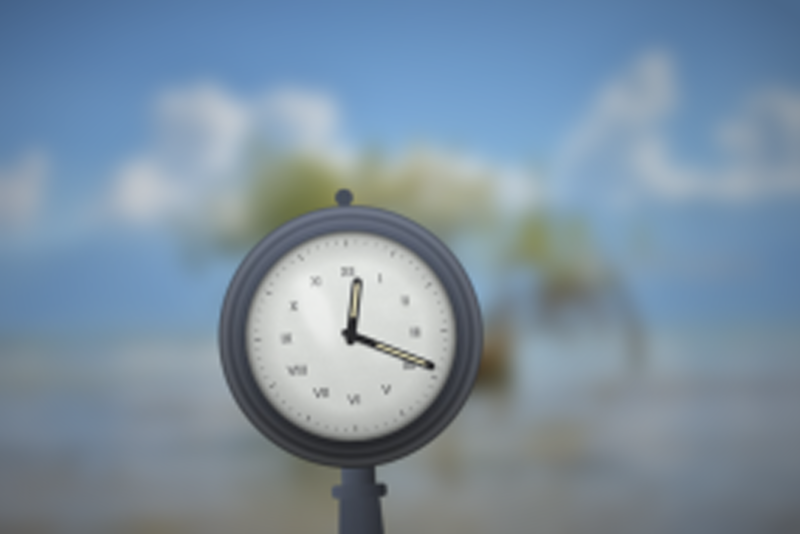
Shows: **12:19**
